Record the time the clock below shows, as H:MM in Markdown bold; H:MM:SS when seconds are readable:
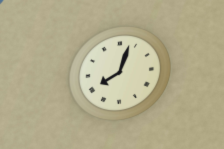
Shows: **8:03**
